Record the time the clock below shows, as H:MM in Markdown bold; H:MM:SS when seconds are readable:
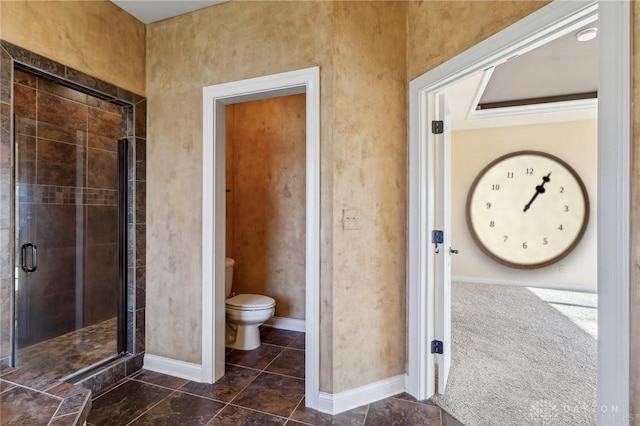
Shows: **1:05**
